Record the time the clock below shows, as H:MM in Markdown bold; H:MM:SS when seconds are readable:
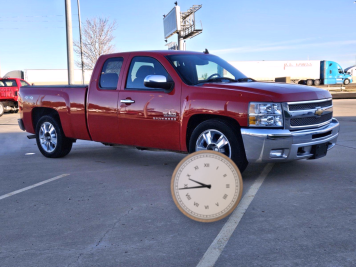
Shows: **9:44**
